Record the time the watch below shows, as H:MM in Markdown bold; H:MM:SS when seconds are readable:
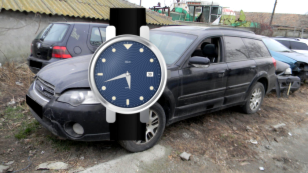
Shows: **5:42**
